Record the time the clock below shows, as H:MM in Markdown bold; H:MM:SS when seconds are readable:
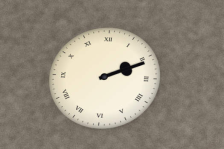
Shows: **2:11**
